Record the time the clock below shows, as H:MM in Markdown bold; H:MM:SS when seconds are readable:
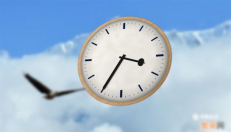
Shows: **3:35**
